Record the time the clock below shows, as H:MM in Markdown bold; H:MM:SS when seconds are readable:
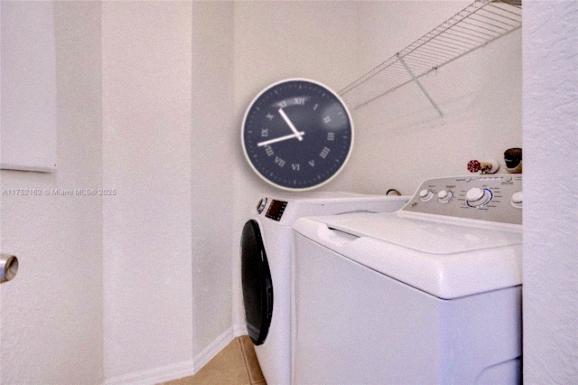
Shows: **10:42**
